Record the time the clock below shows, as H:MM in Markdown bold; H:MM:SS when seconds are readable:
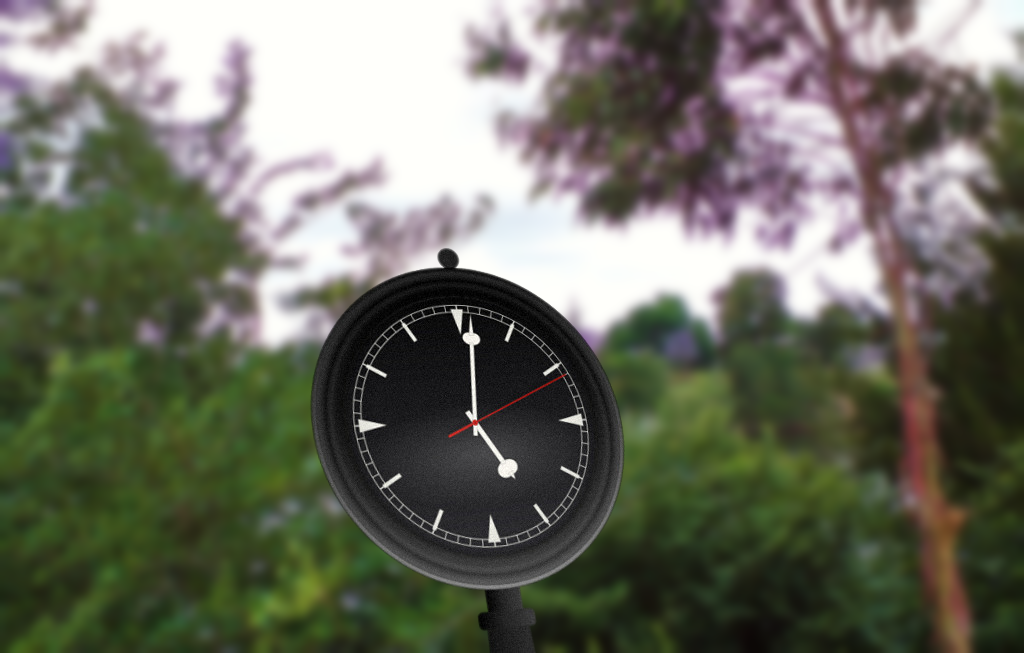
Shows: **5:01:11**
